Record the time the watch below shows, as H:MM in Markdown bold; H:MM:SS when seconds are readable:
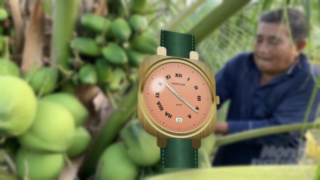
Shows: **10:21**
